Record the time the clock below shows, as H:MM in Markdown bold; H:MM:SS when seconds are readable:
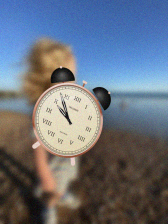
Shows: **9:53**
